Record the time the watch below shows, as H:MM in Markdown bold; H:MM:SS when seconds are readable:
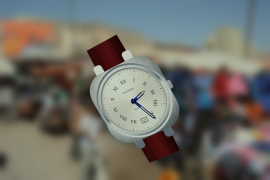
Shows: **2:26**
